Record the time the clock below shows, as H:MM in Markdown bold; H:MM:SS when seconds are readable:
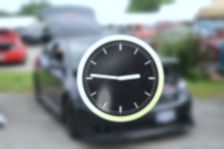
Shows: **2:46**
